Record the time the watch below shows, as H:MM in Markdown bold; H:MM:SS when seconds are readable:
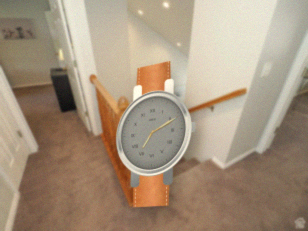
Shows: **7:11**
